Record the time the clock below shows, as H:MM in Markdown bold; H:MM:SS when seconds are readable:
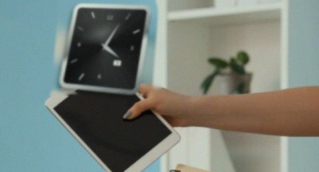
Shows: **4:04**
